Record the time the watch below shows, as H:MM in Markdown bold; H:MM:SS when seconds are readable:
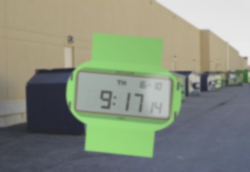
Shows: **9:17:14**
